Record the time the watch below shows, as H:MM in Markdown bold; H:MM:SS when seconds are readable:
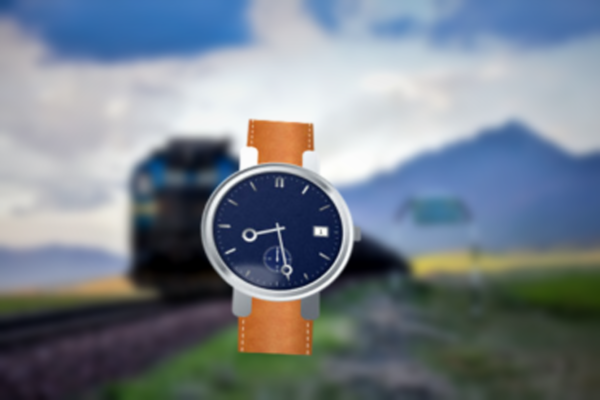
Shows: **8:28**
